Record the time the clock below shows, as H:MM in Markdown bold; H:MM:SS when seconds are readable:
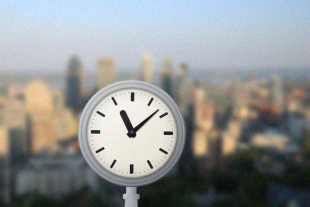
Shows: **11:08**
